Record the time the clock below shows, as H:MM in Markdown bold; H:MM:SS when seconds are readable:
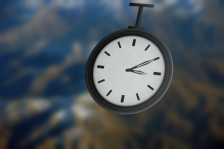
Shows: **3:10**
